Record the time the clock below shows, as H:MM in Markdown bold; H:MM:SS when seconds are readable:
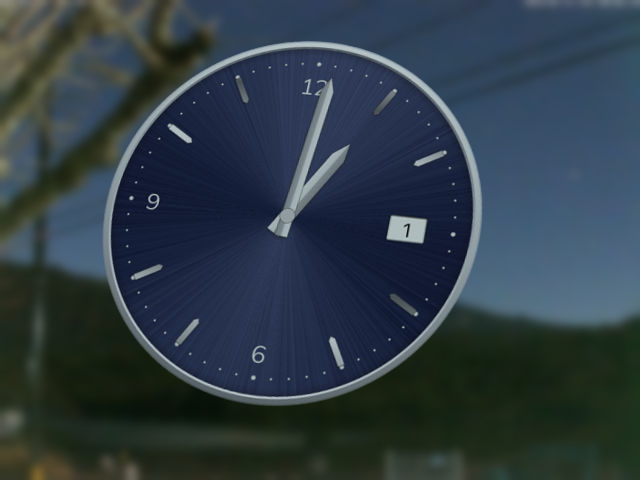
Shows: **1:01**
